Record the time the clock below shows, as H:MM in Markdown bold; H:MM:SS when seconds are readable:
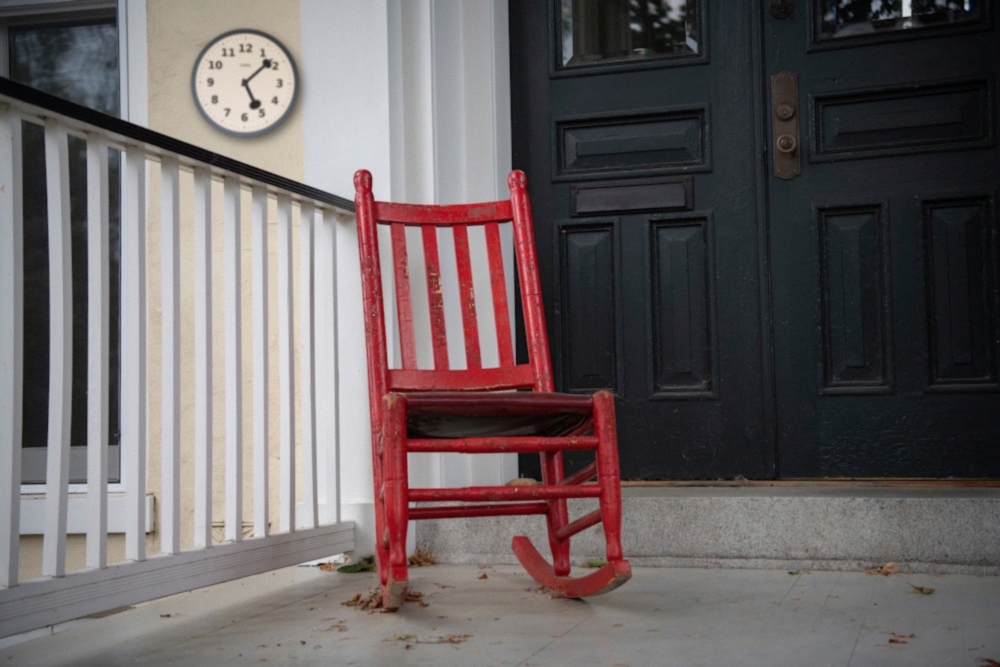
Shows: **5:08**
